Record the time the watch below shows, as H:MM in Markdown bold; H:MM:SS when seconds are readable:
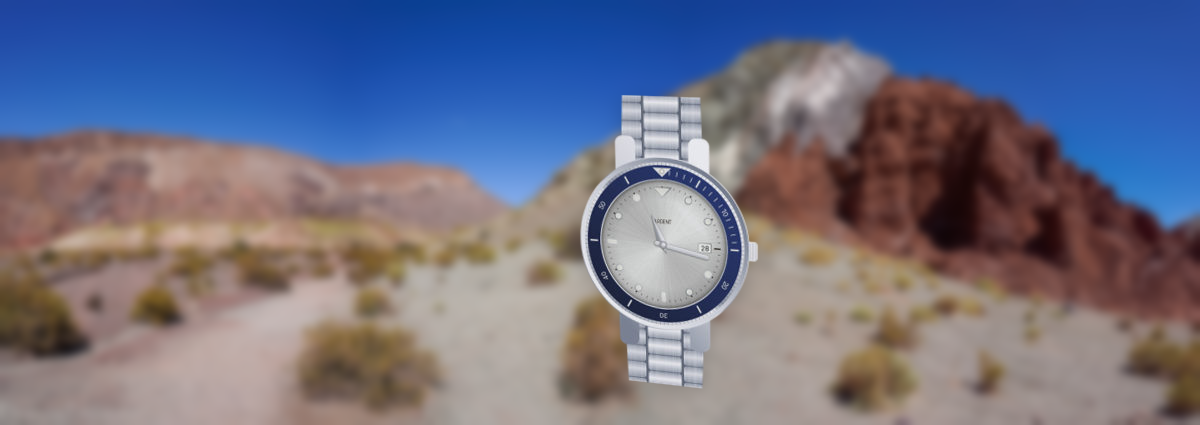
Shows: **11:17**
